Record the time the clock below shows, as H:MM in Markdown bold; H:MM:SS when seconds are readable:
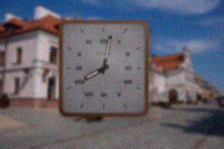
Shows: **8:02**
